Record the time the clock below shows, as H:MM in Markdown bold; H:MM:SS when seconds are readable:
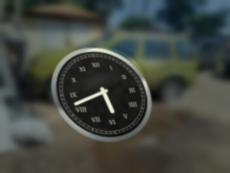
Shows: **5:42**
